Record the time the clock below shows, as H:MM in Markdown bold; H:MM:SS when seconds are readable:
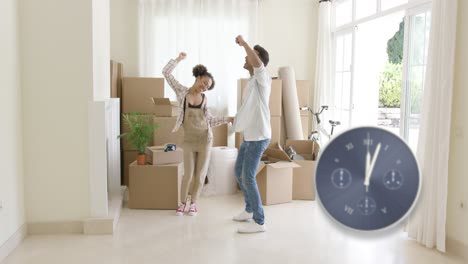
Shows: **12:03**
